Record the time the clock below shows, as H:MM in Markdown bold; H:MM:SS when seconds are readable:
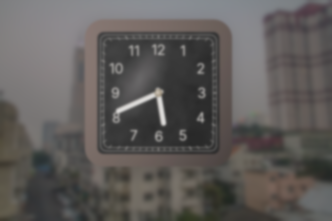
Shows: **5:41**
